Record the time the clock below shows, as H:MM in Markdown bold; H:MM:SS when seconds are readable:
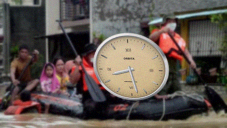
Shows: **8:28**
